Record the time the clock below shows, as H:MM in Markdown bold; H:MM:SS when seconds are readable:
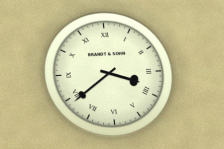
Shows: **3:39**
